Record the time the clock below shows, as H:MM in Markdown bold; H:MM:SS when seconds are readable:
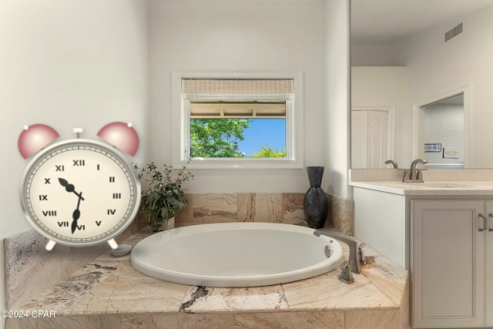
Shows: **10:32**
